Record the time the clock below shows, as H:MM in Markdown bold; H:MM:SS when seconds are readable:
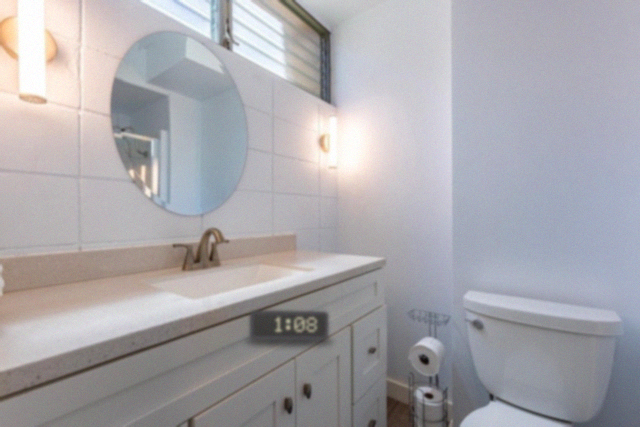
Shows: **1:08**
